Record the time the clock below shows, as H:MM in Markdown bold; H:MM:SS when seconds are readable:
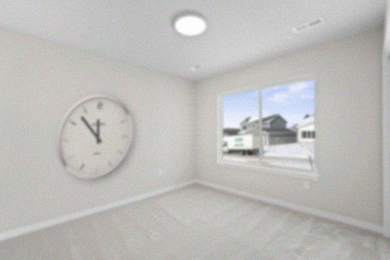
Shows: **11:53**
